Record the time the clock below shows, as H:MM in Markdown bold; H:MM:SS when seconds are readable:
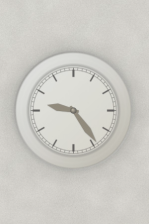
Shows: **9:24**
